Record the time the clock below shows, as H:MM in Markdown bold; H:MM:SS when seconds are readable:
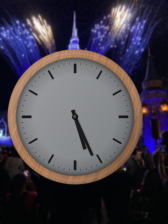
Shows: **5:26**
